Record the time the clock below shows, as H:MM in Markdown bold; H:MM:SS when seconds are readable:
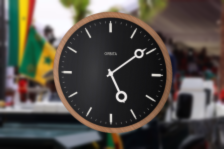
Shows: **5:09**
